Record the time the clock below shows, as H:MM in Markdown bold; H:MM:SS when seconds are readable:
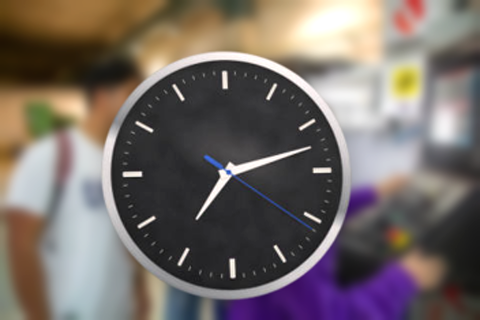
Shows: **7:12:21**
